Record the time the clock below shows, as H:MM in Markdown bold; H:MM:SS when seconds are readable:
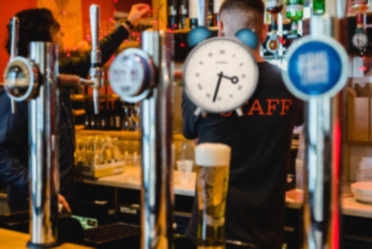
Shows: **3:32**
